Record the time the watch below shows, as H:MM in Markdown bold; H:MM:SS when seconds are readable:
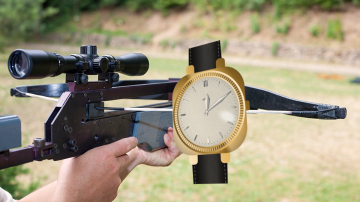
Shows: **12:10**
